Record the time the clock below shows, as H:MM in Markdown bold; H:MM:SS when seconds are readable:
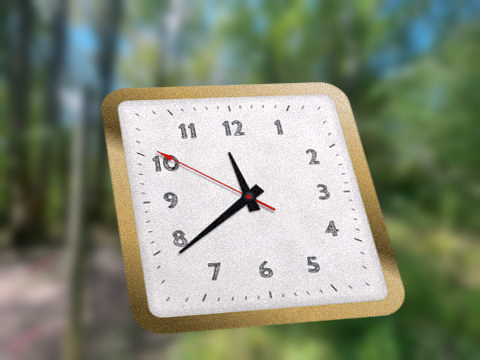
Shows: **11:38:51**
